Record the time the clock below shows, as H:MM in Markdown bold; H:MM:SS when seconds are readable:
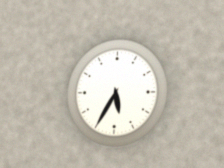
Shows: **5:35**
